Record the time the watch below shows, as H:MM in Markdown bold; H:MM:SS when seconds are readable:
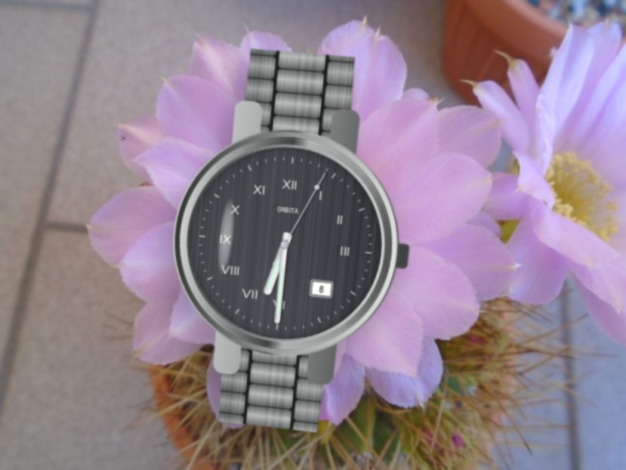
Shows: **6:30:04**
